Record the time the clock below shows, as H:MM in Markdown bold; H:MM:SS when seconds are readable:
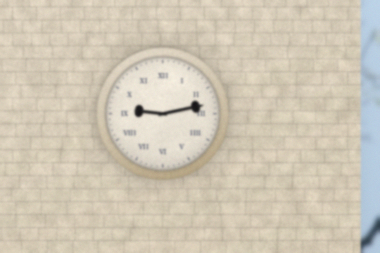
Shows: **9:13**
